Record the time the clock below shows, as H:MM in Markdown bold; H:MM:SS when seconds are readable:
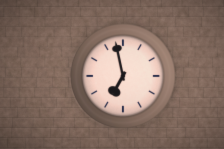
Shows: **6:58**
